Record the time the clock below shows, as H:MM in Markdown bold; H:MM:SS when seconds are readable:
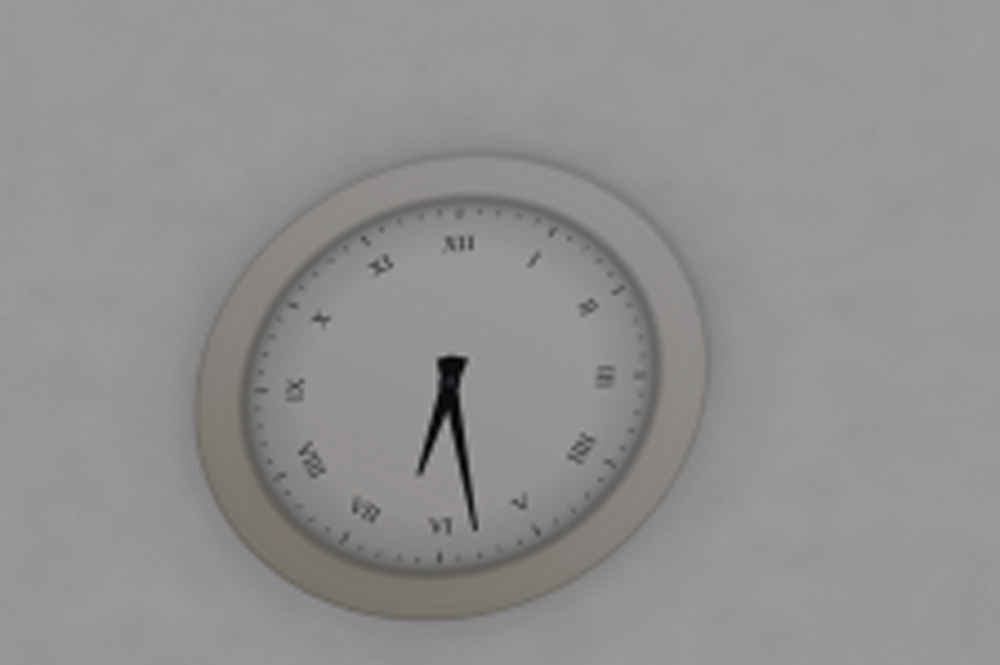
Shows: **6:28**
